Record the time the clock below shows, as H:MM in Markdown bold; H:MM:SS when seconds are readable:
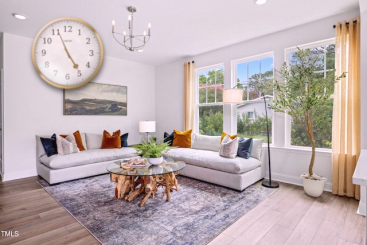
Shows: **4:56**
